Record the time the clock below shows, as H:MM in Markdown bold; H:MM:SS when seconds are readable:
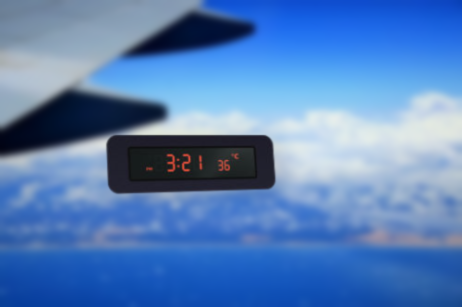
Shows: **3:21**
